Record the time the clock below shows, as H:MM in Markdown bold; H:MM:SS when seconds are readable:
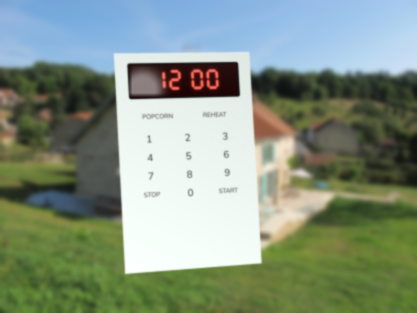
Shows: **12:00**
